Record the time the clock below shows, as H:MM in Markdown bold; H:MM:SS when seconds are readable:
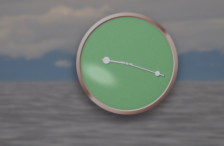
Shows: **9:18**
